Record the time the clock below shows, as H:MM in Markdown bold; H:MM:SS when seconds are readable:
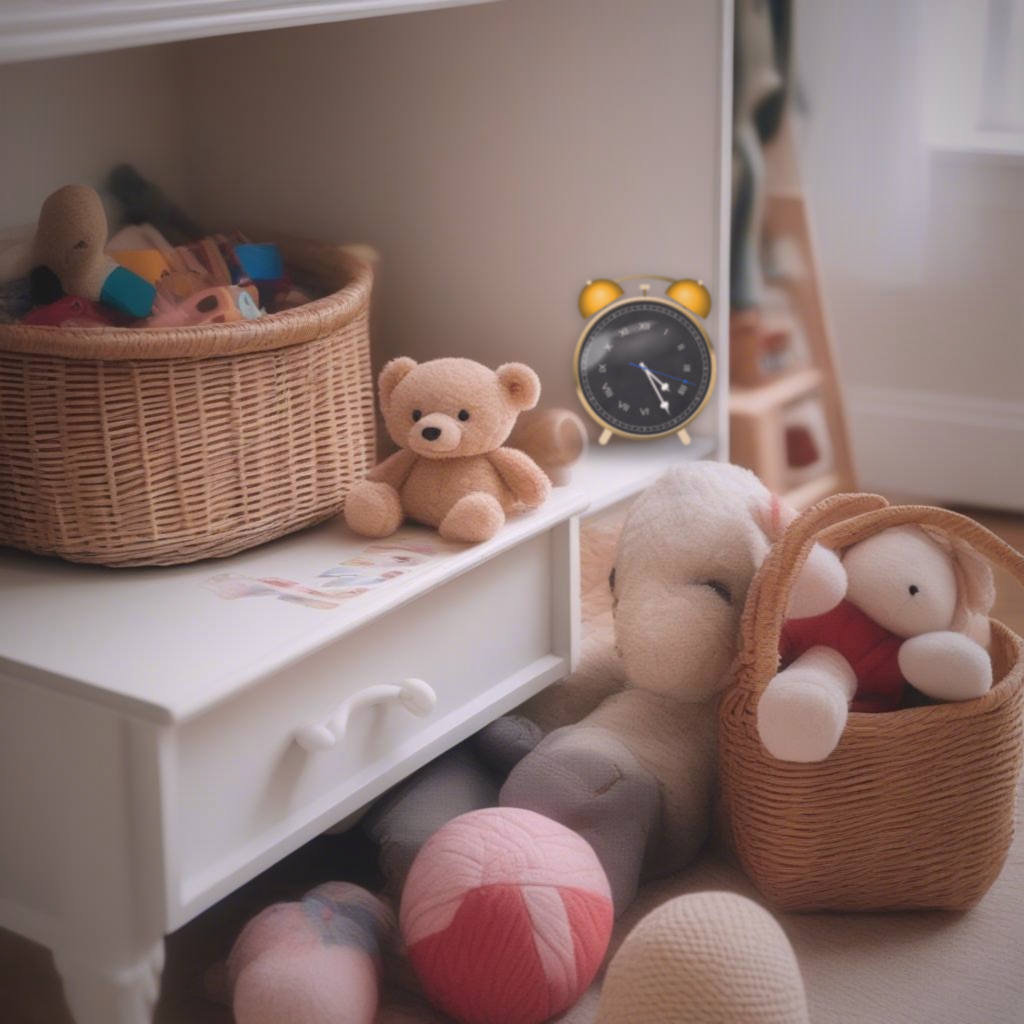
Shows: **4:25:18**
